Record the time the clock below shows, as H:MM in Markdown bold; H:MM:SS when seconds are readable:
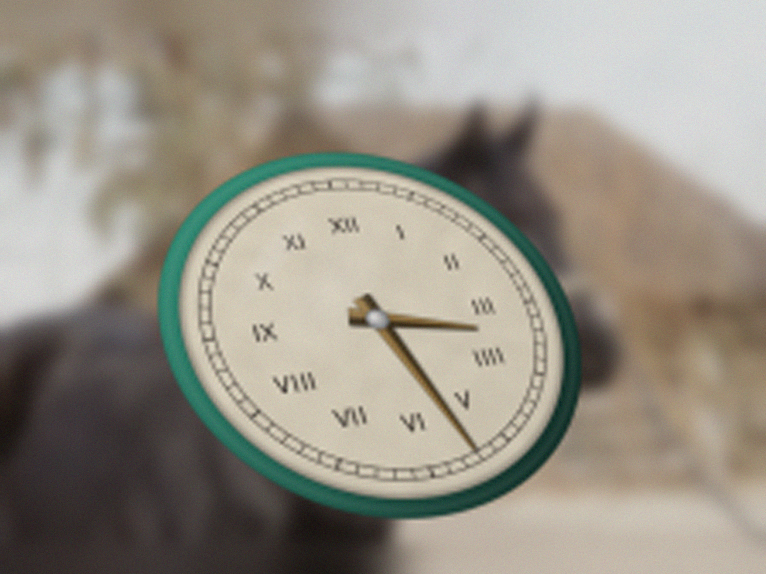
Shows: **3:27**
